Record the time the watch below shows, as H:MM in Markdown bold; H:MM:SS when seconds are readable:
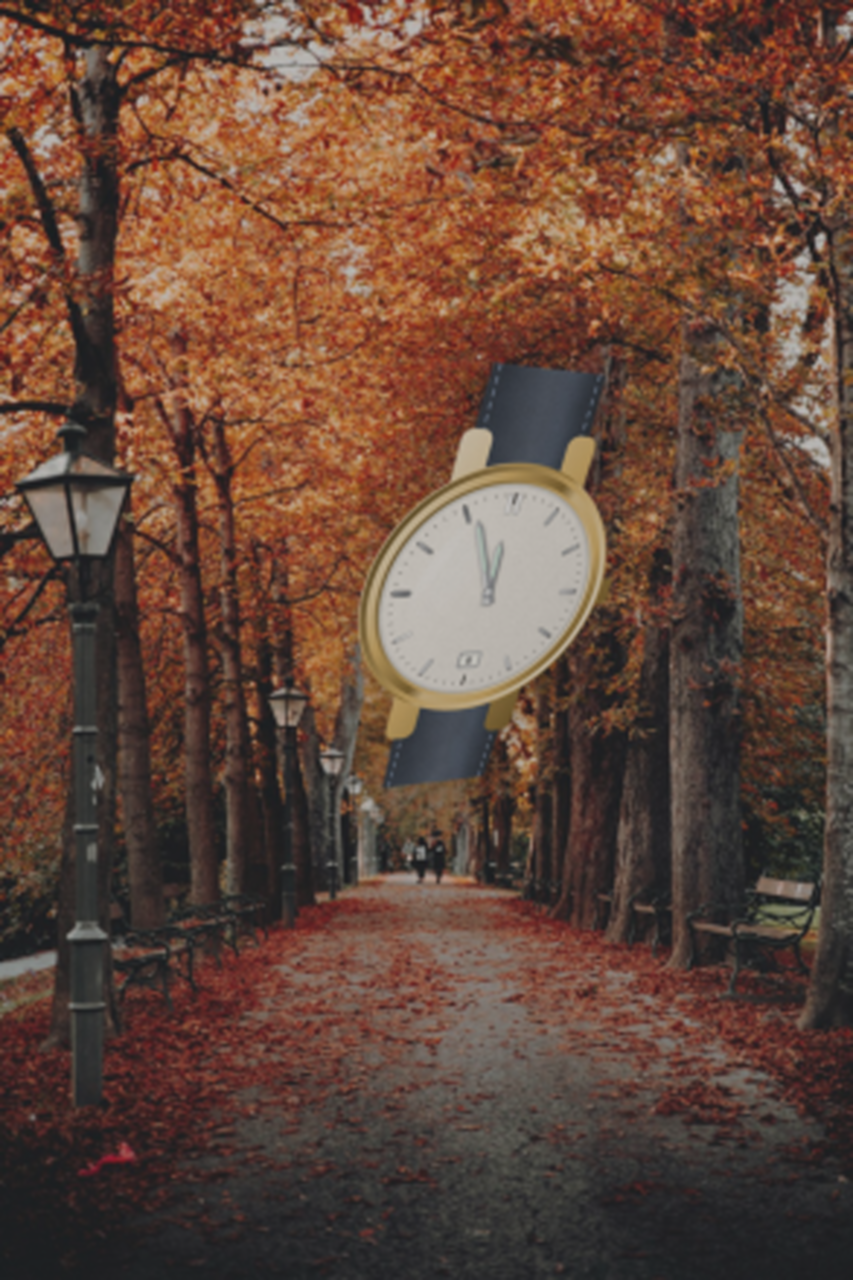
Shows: **11:56**
